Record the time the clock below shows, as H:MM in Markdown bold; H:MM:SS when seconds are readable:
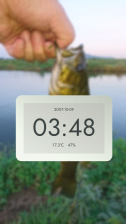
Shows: **3:48**
